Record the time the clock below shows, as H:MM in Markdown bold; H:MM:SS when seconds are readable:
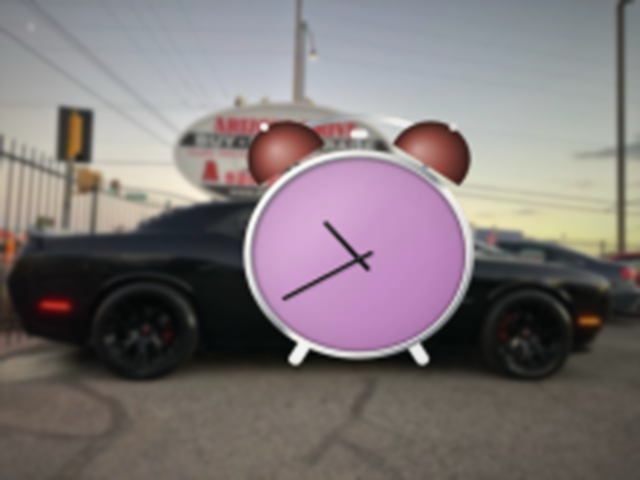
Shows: **10:40**
